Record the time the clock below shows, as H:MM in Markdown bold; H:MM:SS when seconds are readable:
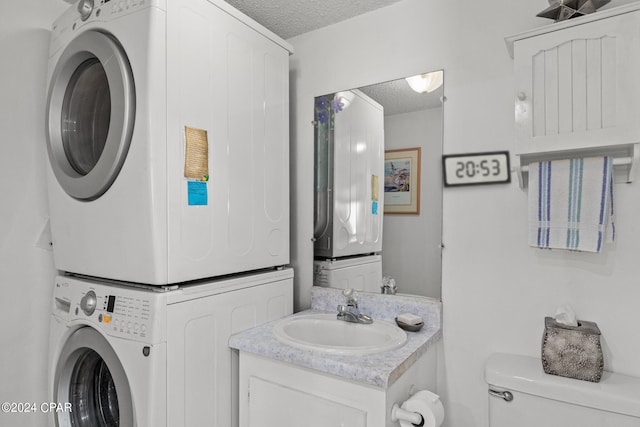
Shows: **20:53**
